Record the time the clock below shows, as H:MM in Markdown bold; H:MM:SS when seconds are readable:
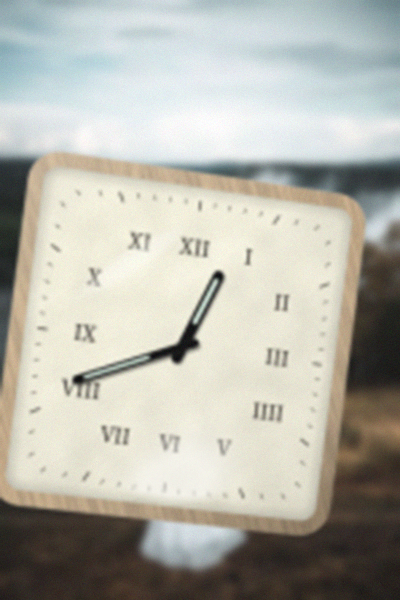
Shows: **12:41**
